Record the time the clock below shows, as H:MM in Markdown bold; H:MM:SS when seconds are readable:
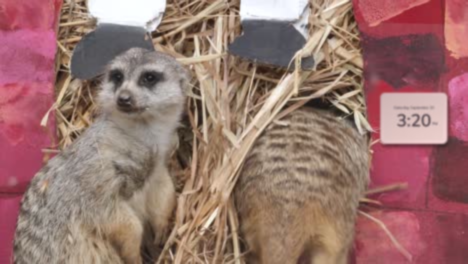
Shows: **3:20**
